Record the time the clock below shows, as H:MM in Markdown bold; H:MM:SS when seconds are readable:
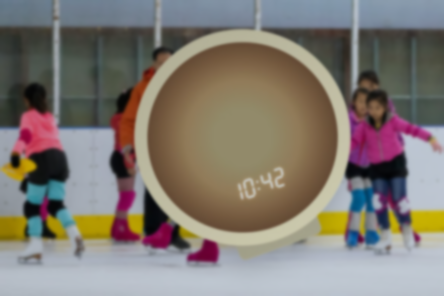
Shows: **10:42**
